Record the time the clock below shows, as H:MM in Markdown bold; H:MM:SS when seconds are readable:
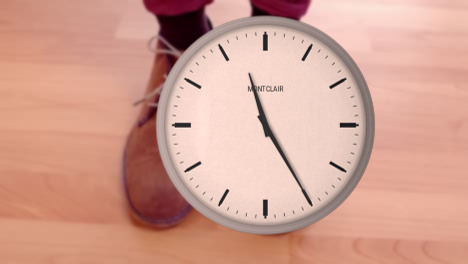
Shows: **11:25**
